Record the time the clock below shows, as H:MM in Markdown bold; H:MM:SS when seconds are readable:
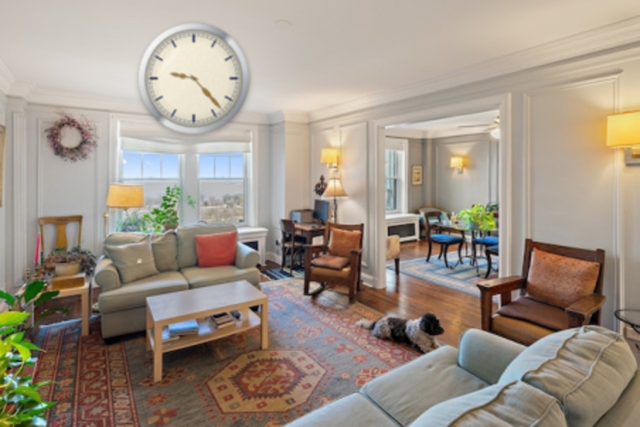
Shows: **9:23**
